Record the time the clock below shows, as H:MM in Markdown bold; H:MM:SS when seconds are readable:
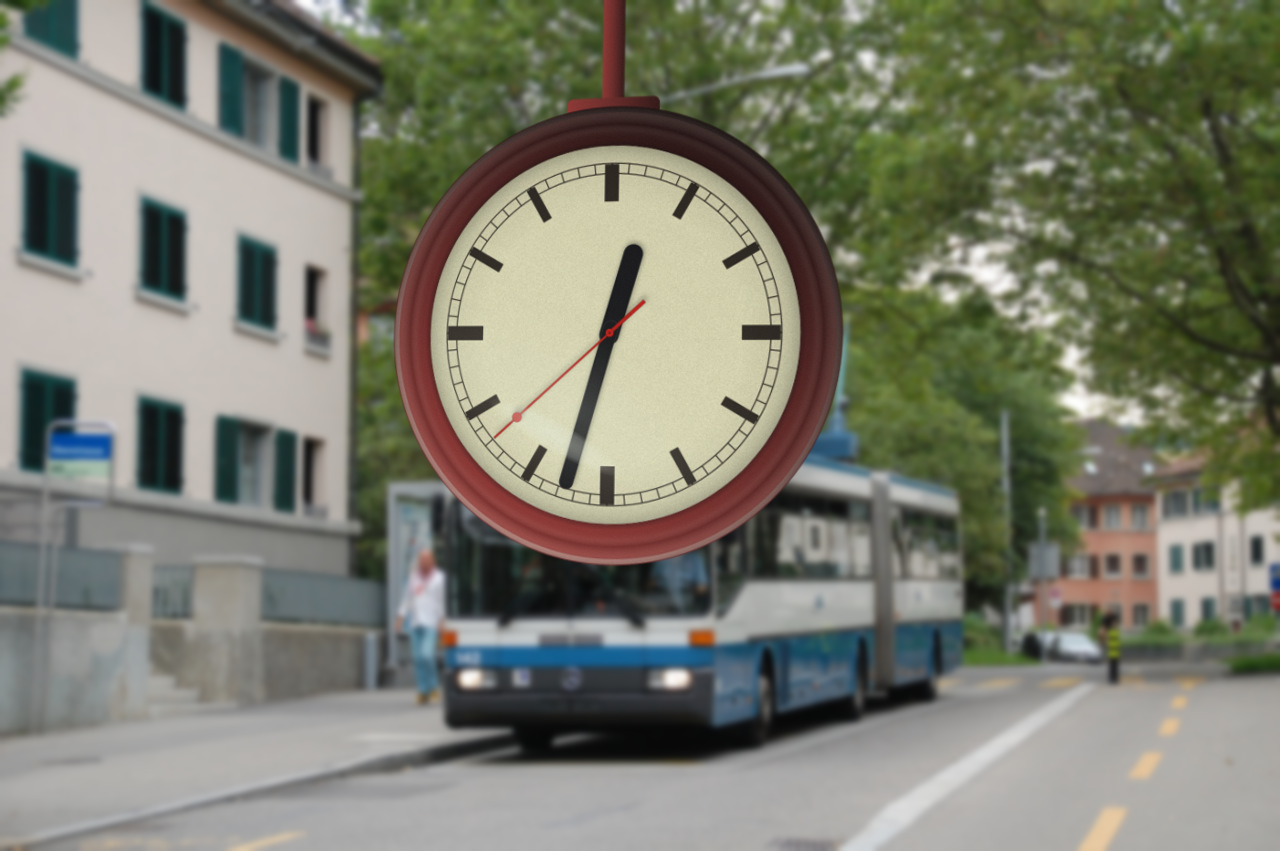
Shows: **12:32:38**
